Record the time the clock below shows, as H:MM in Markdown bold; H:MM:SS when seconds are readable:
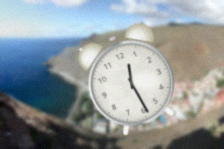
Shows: **12:29**
